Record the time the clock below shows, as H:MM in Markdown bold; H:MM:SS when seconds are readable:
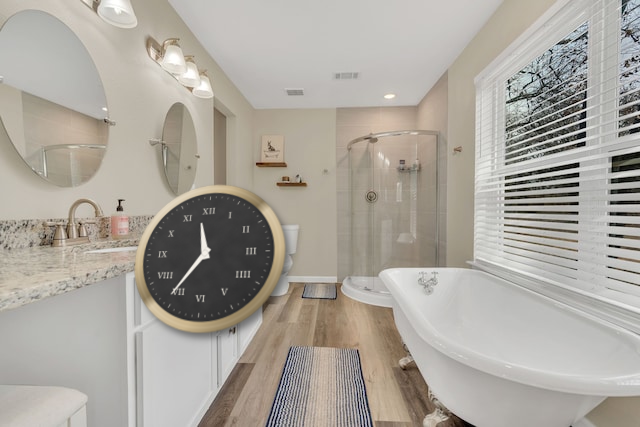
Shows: **11:36**
